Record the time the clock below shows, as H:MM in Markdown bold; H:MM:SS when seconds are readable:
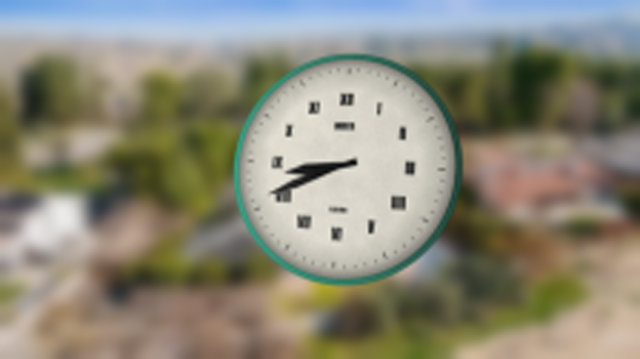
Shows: **8:41**
